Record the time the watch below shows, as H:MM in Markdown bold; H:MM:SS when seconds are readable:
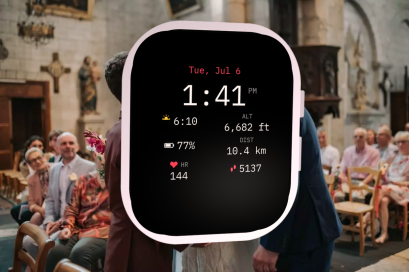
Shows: **1:41**
